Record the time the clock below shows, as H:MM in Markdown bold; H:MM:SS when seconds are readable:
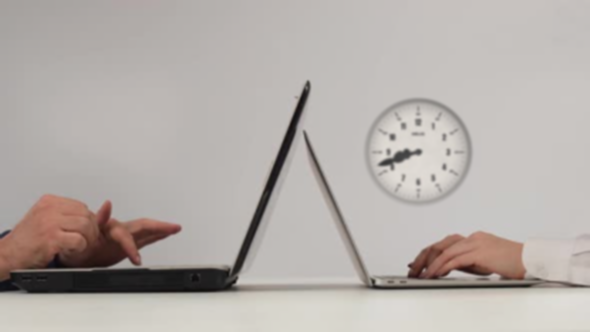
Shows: **8:42**
